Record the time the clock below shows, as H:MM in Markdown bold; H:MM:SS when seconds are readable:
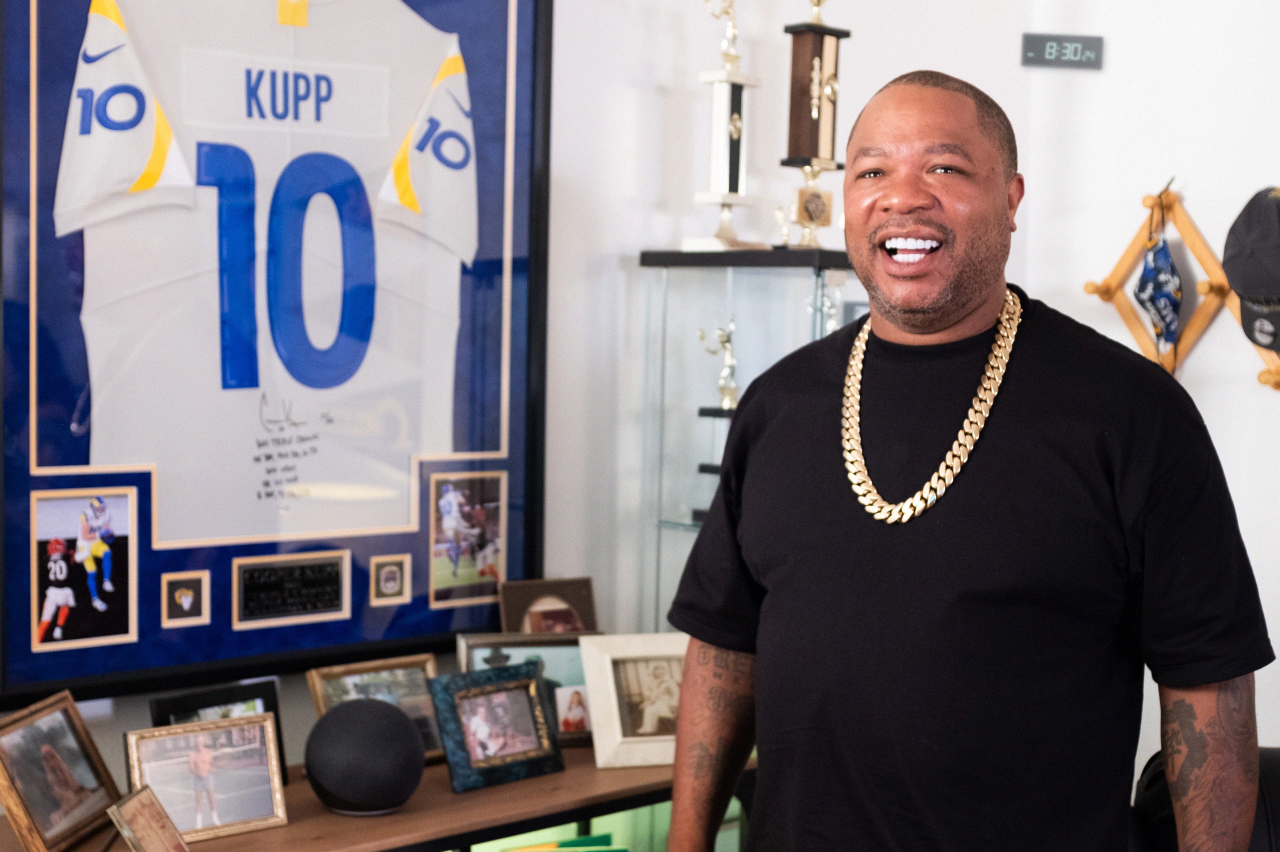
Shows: **8:30**
